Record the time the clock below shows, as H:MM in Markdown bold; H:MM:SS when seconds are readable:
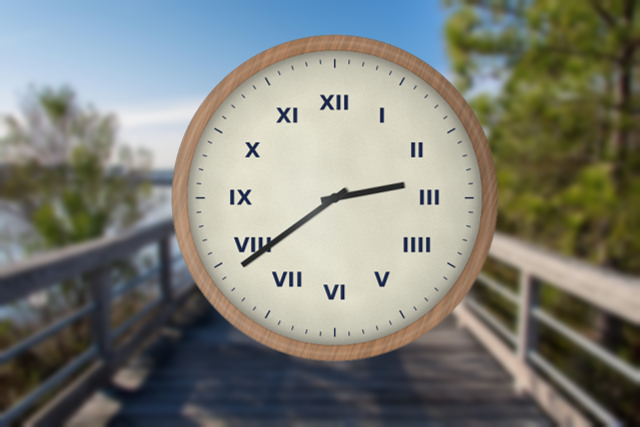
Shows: **2:39**
